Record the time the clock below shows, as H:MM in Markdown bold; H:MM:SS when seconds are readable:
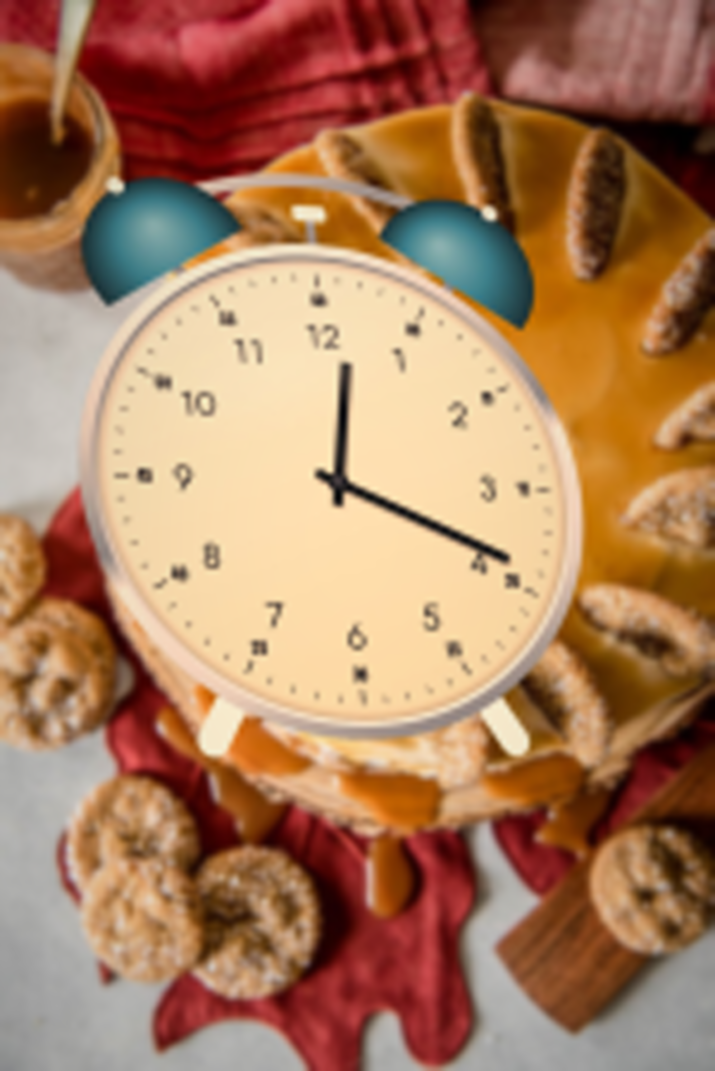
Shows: **12:19**
